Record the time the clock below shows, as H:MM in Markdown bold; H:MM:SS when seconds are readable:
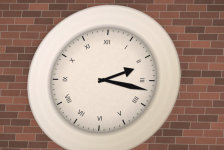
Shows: **2:17**
